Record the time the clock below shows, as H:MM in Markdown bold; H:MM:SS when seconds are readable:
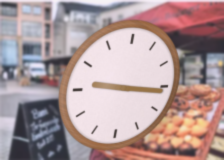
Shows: **9:16**
